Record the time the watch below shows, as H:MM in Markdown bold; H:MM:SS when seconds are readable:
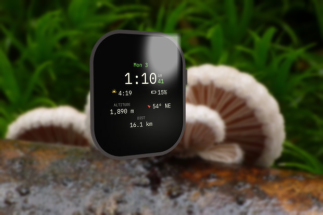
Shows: **1:10**
